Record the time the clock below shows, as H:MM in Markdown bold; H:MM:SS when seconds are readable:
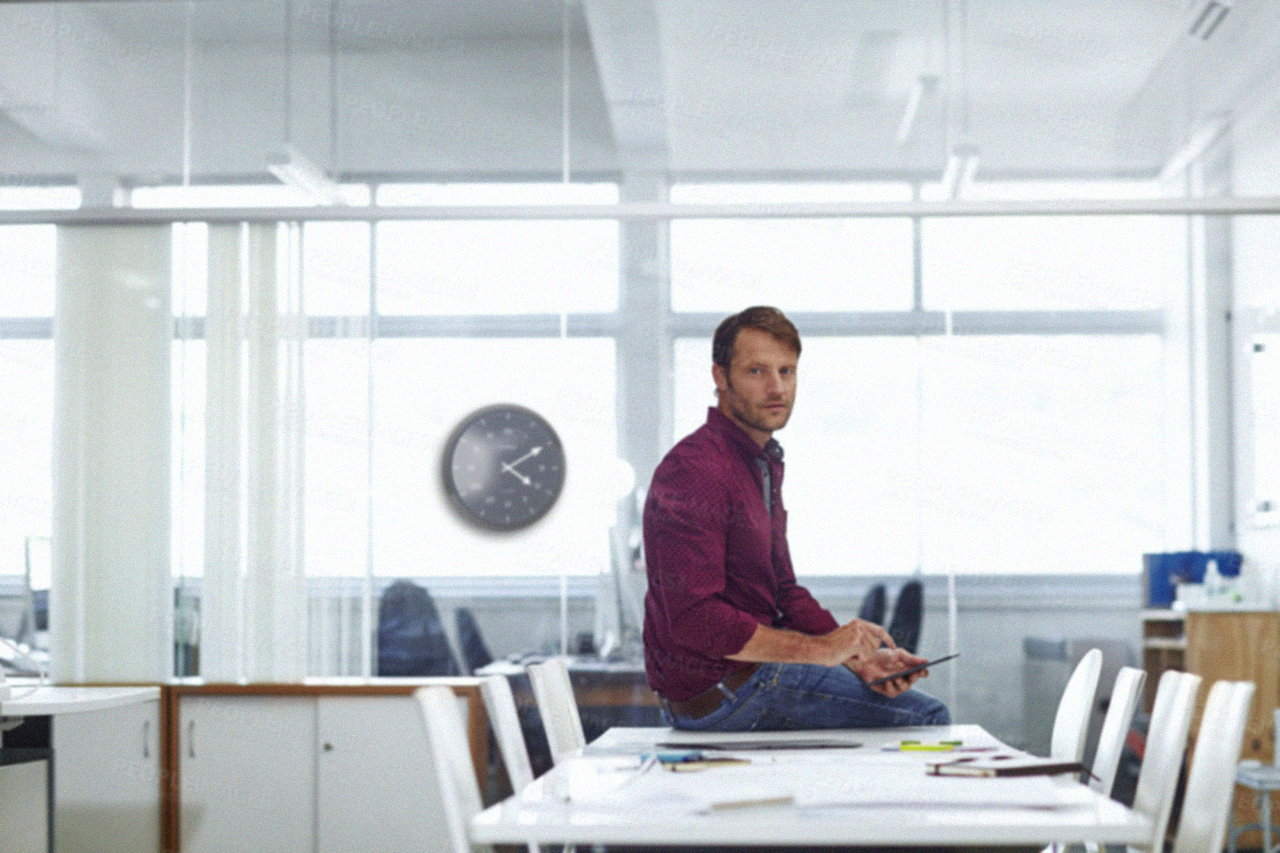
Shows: **4:10**
